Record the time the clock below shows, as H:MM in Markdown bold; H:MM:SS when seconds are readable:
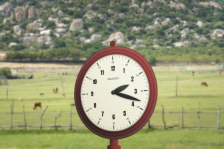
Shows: **2:18**
